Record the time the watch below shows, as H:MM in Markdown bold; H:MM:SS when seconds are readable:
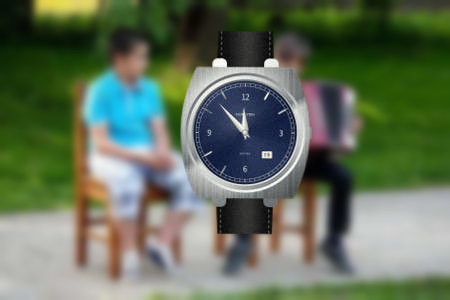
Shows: **11:53**
